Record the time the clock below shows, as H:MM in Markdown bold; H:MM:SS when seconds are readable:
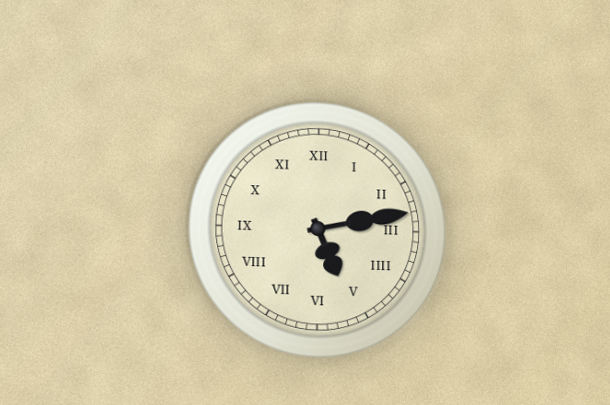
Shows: **5:13**
